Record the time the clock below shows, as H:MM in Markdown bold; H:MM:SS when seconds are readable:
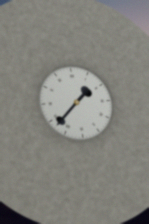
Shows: **1:38**
